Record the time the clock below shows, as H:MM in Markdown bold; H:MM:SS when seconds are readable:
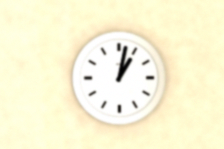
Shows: **1:02**
